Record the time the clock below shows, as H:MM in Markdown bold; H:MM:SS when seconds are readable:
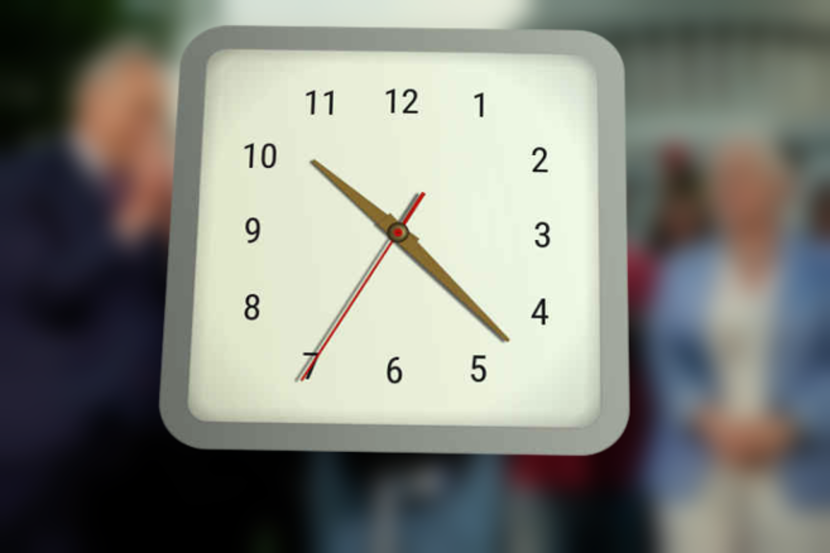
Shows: **10:22:35**
